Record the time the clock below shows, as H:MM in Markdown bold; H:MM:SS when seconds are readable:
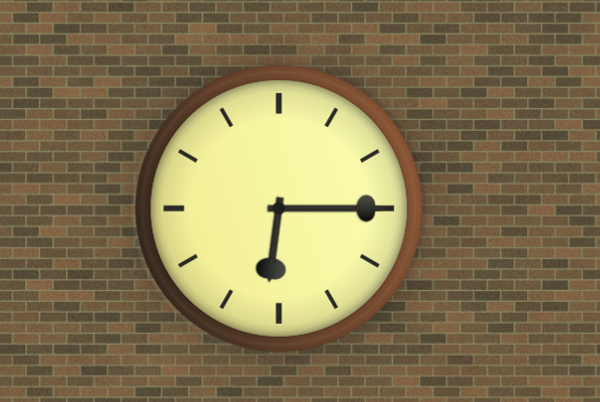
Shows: **6:15**
